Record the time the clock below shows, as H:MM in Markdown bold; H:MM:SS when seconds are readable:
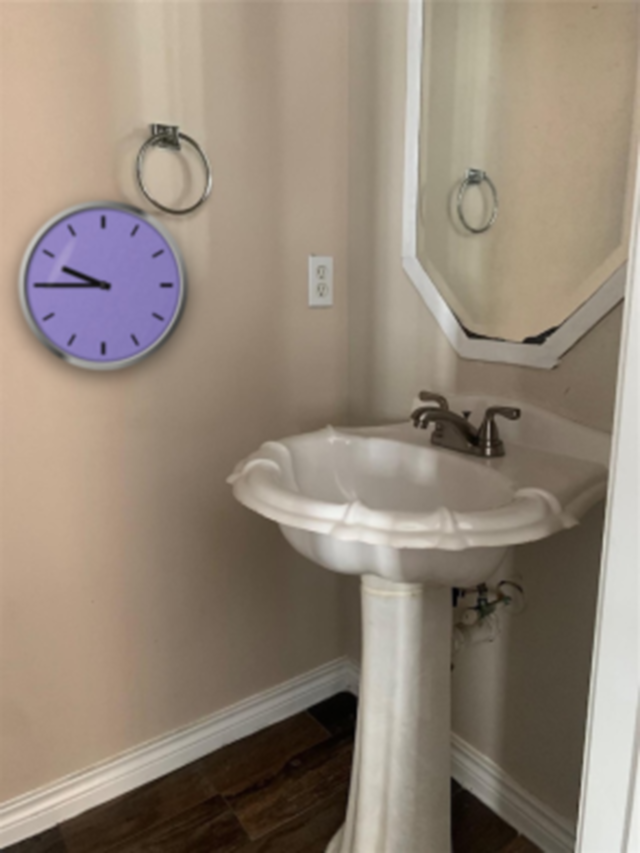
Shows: **9:45**
